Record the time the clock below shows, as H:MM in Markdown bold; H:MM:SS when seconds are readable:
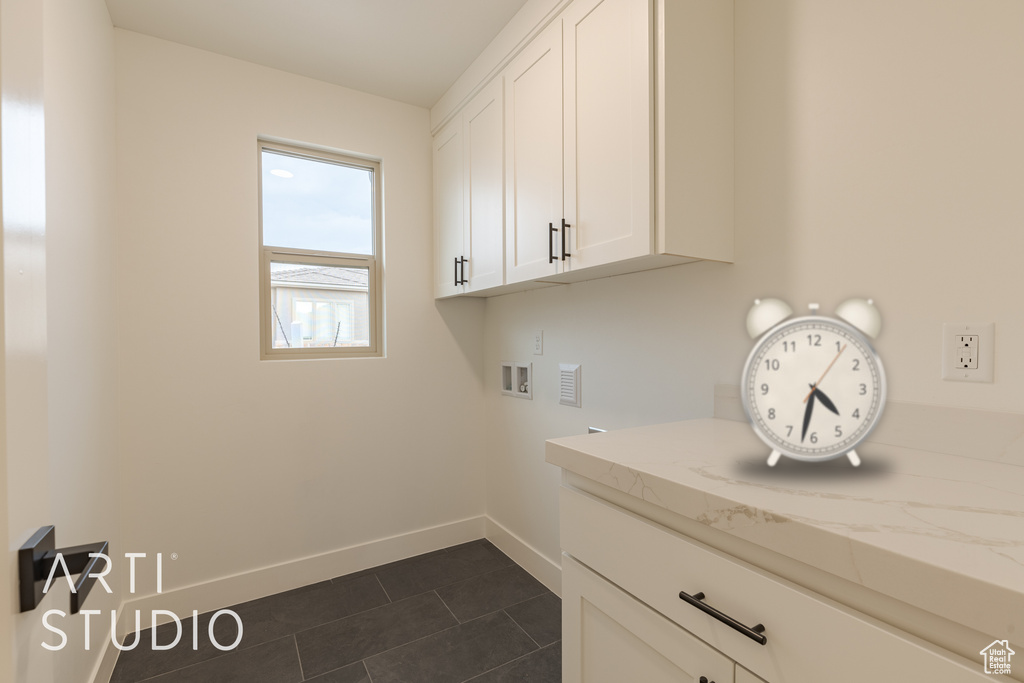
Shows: **4:32:06**
